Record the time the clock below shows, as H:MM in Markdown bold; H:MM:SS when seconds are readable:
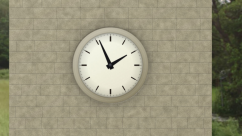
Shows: **1:56**
